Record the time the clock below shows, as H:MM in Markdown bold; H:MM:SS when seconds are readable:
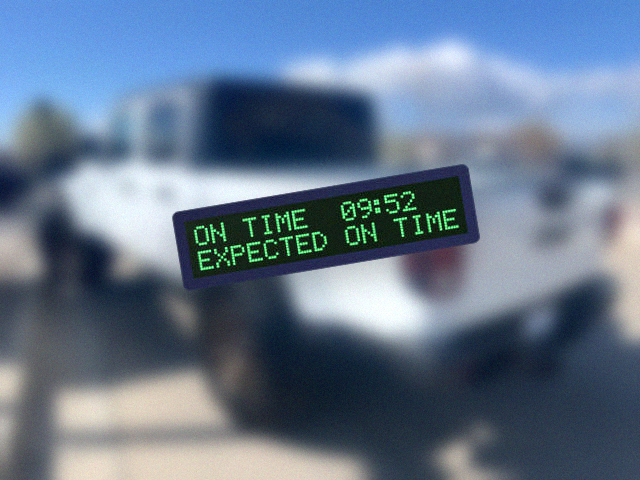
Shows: **9:52**
